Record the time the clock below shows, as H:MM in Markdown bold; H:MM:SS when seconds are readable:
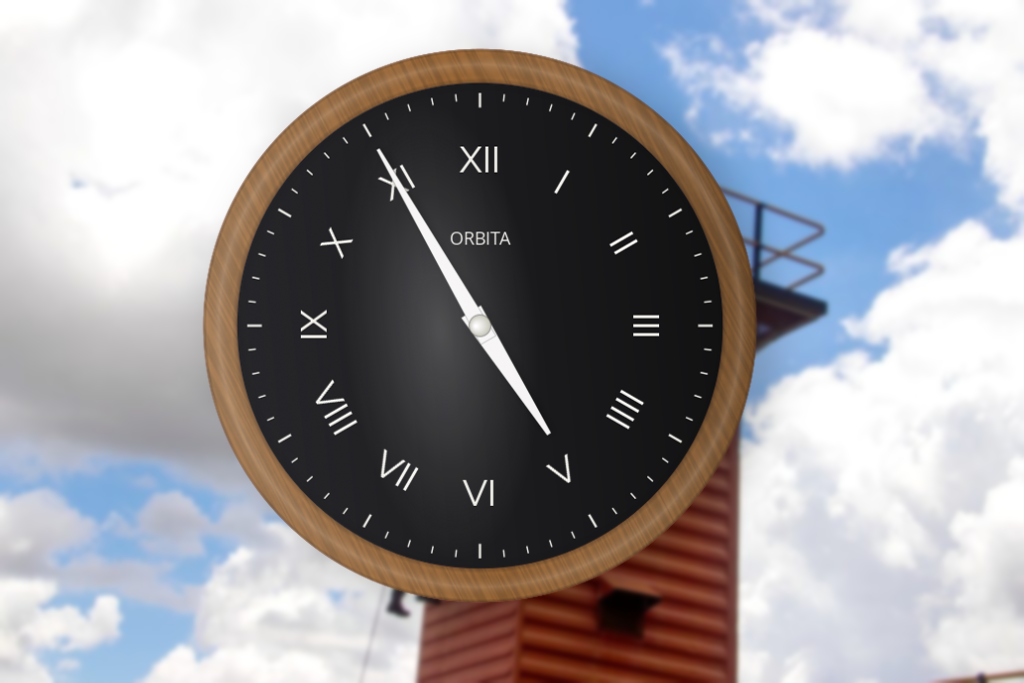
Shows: **4:55**
